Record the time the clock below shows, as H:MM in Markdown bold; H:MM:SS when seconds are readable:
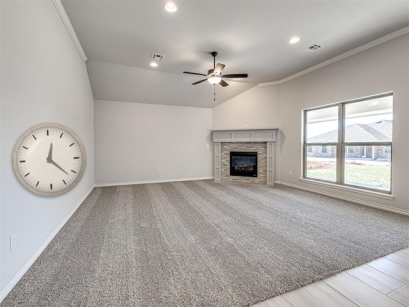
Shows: **12:22**
